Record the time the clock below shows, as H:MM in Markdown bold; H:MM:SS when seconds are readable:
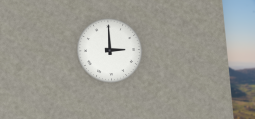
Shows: **3:00**
